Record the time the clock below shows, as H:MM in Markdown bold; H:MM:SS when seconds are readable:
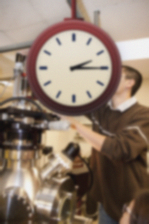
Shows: **2:15**
